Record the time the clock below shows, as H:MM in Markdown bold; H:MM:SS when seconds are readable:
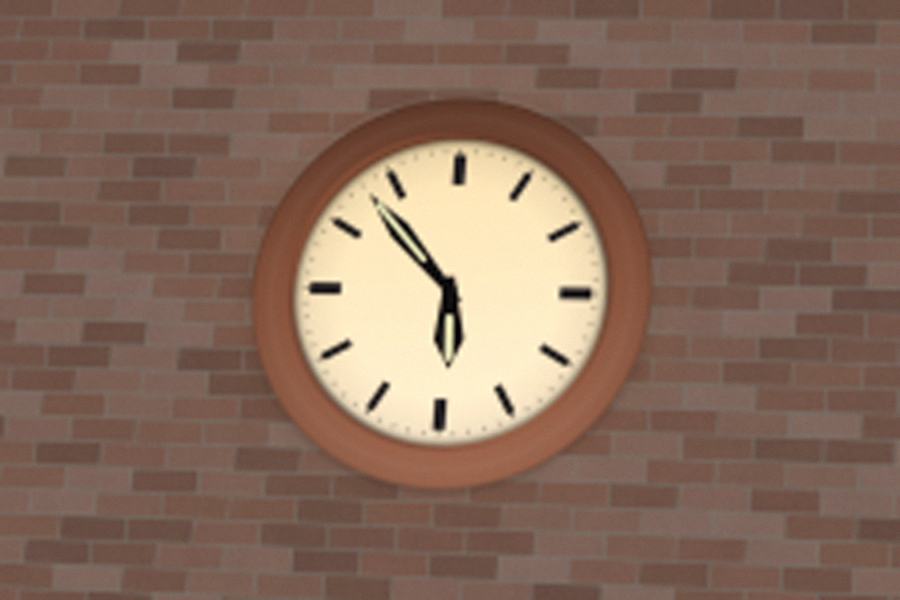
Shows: **5:53**
